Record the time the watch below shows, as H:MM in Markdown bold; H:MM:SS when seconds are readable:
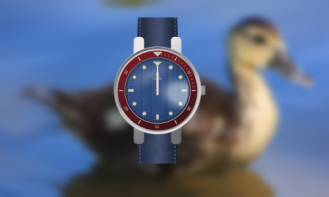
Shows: **12:00**
